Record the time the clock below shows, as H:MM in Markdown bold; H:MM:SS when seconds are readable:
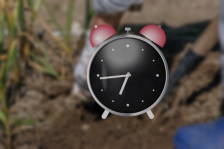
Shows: **6:44**
